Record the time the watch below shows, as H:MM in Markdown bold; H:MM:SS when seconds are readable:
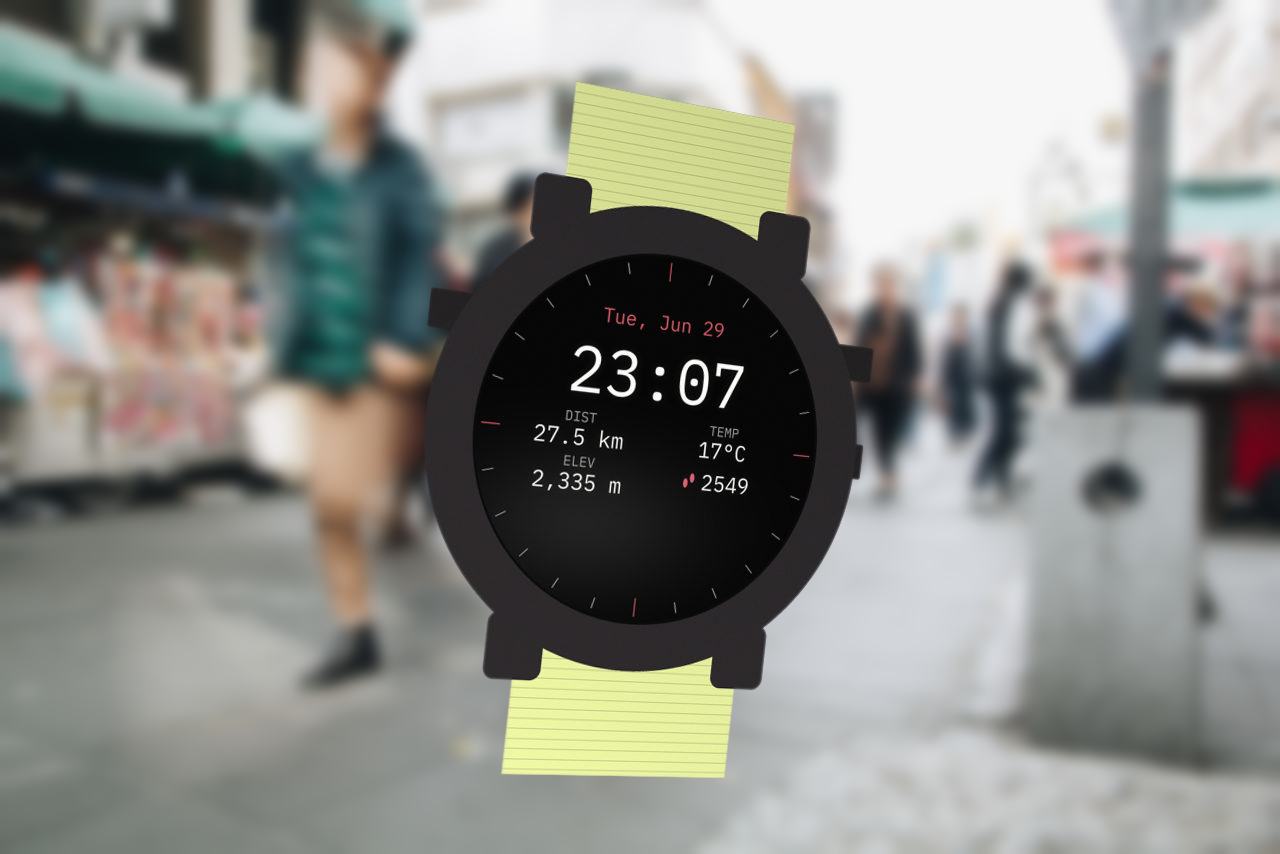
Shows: **23:07**
